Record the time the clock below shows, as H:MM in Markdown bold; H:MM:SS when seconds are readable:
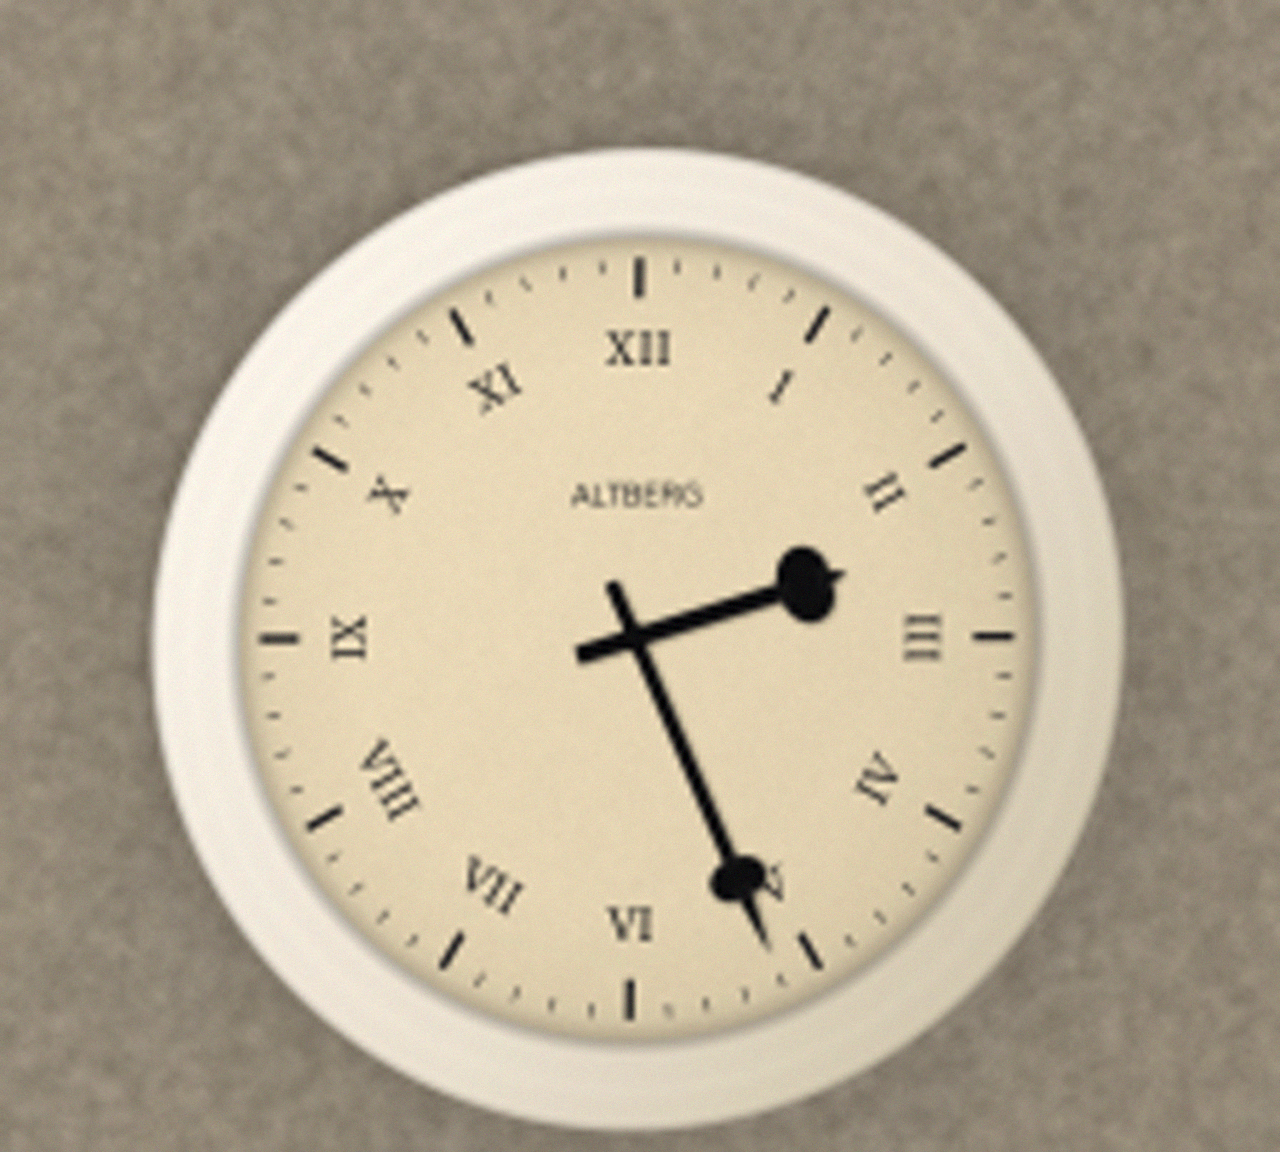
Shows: **2:26**
